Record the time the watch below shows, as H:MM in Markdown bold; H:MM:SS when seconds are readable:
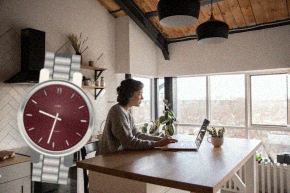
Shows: **9:32**
